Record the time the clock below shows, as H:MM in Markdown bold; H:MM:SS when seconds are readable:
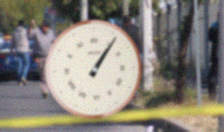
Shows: **1:06**
